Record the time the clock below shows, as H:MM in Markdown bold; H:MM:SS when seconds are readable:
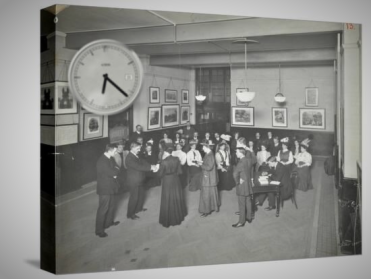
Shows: **6:22**
